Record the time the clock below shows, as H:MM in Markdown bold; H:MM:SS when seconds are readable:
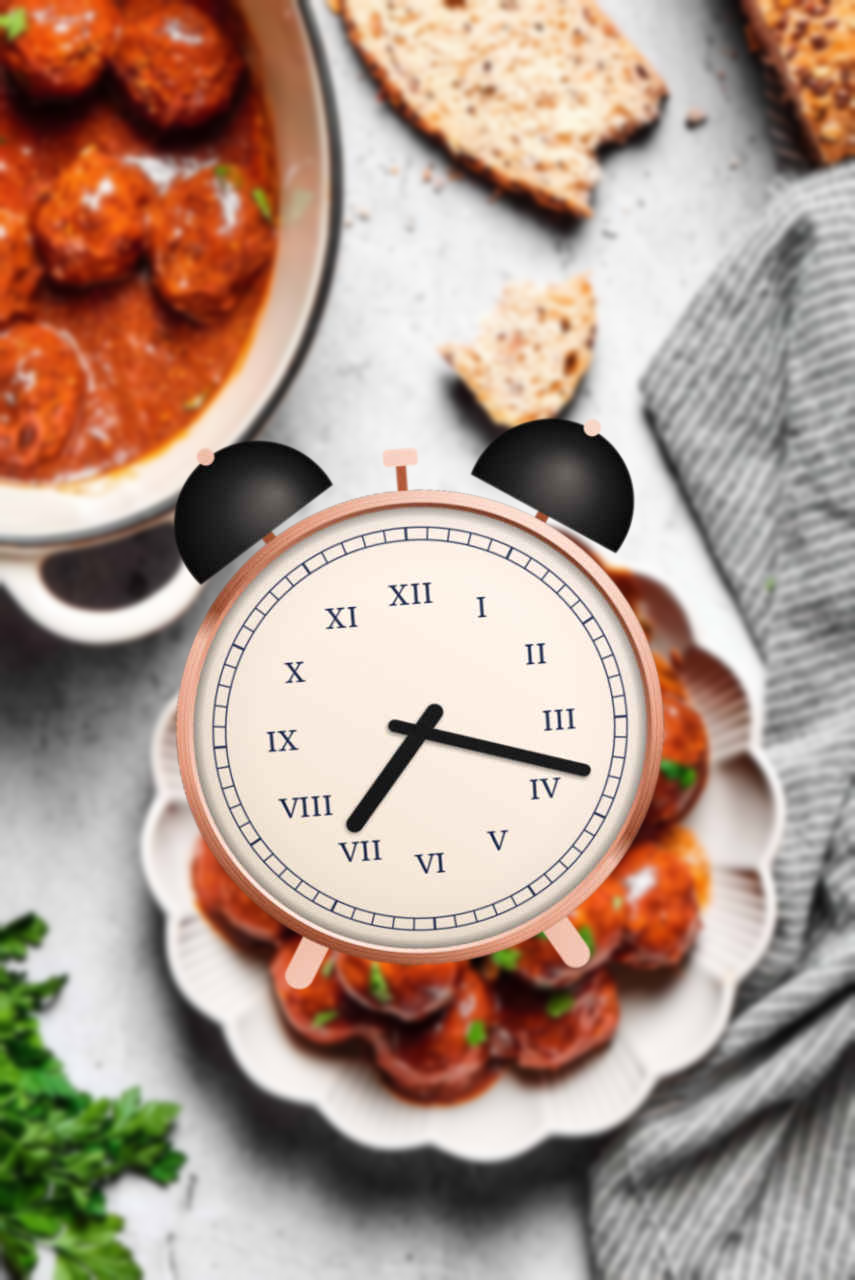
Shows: **7:18**
